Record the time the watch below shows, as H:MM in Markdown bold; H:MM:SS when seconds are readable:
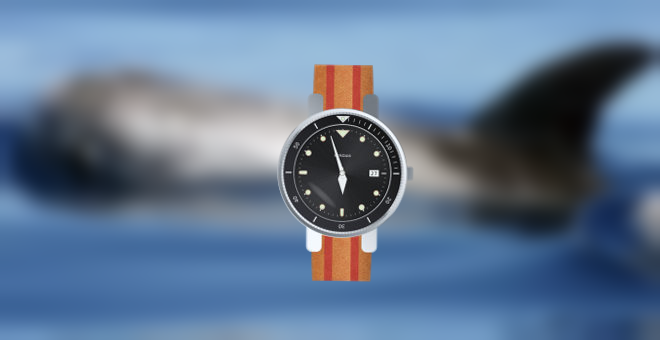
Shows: **5:57**
